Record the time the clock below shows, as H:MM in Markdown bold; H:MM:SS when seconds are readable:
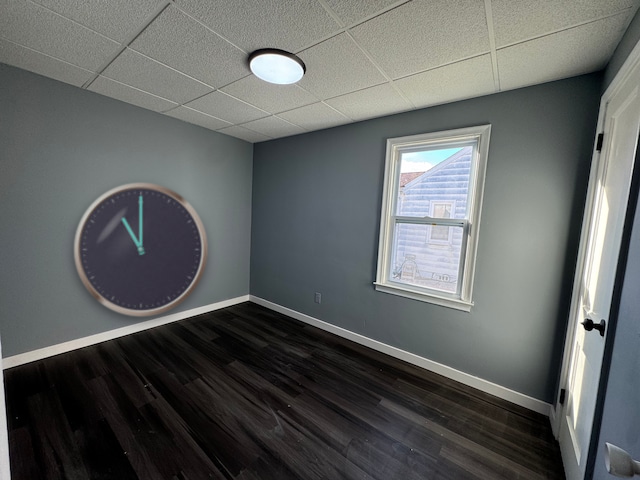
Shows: **11:00**
